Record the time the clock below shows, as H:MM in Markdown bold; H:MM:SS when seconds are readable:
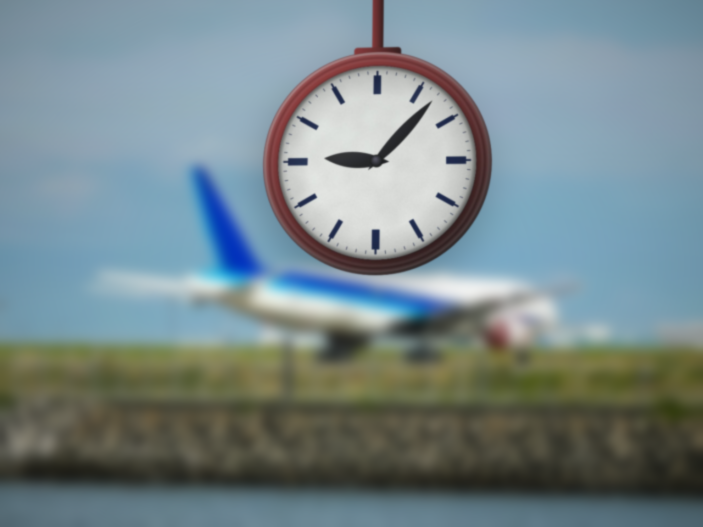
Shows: **9:07**
